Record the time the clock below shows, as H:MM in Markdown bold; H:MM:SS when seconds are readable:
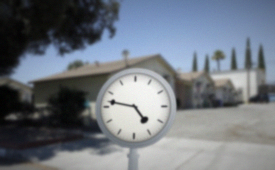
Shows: **4:47**
